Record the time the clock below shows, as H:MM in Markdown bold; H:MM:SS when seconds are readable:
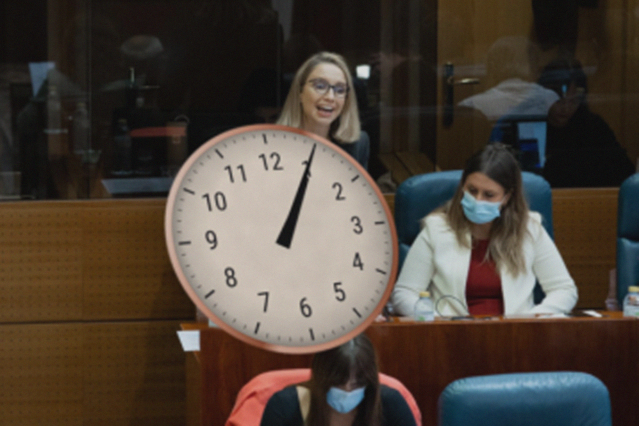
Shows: **1:05**
